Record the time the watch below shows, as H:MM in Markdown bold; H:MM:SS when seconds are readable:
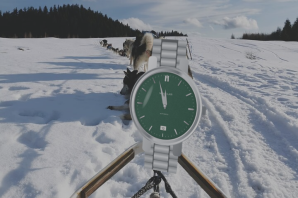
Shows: **11:57**
